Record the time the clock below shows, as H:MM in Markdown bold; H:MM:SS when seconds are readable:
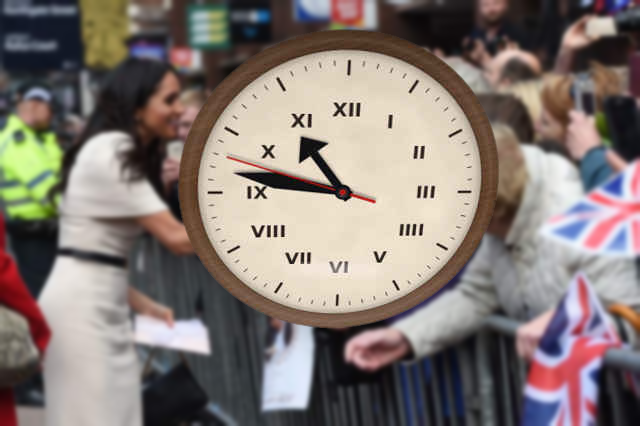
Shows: **10:46:48**
